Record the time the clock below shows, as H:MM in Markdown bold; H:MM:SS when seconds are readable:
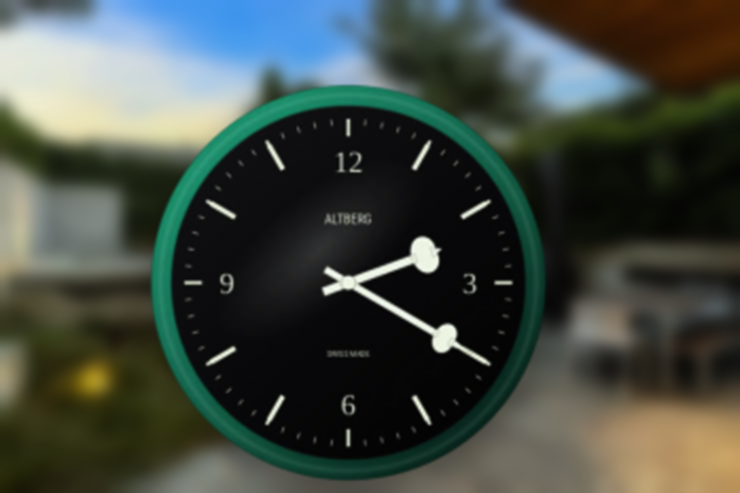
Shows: **2:20**
